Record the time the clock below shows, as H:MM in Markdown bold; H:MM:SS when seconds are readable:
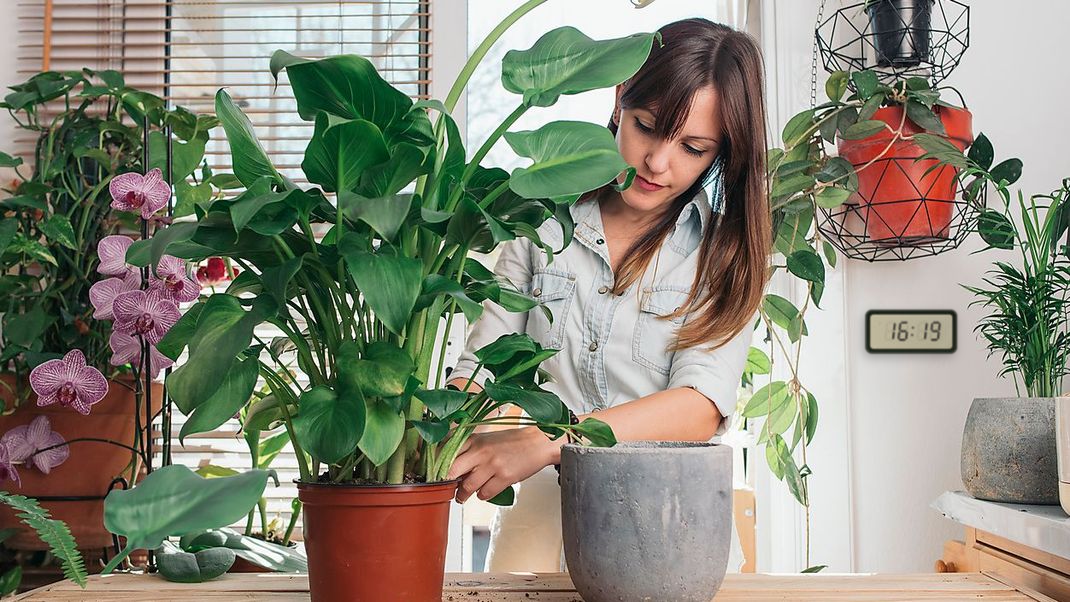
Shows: **16:19**
